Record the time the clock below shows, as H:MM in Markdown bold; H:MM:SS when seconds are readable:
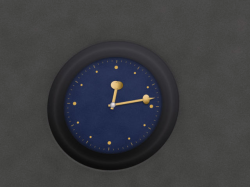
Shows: **12:13**
